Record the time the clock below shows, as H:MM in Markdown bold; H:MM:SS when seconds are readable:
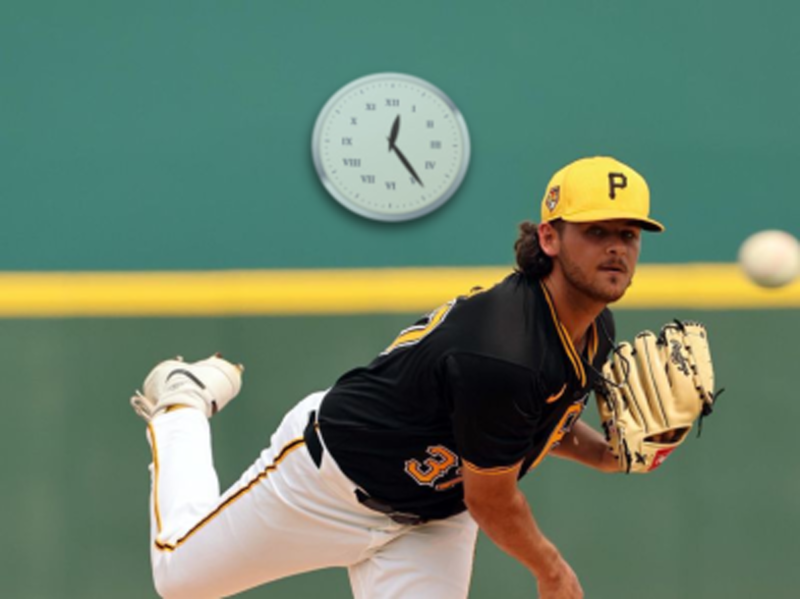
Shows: **12:24**
